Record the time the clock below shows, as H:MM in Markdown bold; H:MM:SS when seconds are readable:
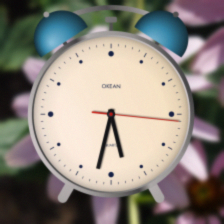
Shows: **5:32:16**
